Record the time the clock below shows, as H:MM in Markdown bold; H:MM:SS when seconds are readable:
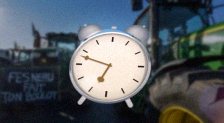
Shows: **6:48**
